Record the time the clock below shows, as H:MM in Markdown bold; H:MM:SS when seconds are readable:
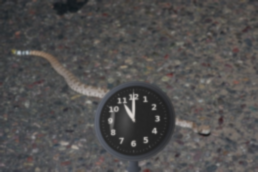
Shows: **11:00**
